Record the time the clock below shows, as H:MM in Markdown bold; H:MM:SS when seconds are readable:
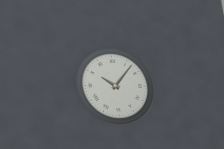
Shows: **10:07**
